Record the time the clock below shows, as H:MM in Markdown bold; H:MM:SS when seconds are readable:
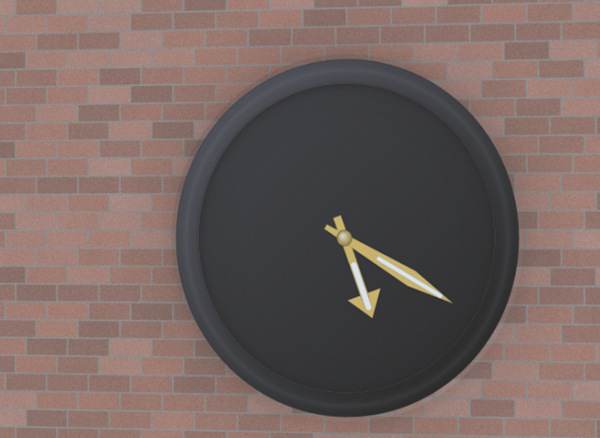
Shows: **5:20**
